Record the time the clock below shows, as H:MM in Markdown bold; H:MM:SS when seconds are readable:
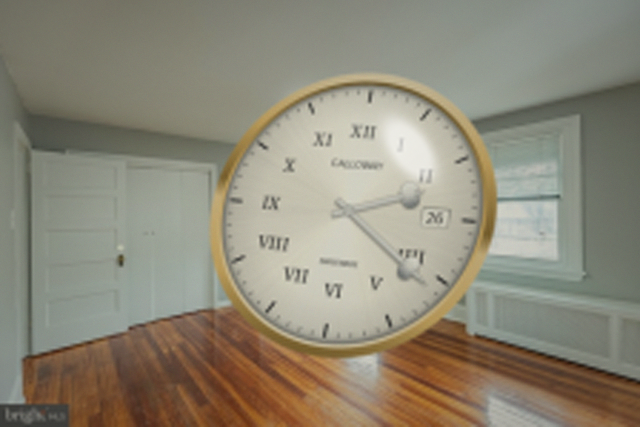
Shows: **2:21**
